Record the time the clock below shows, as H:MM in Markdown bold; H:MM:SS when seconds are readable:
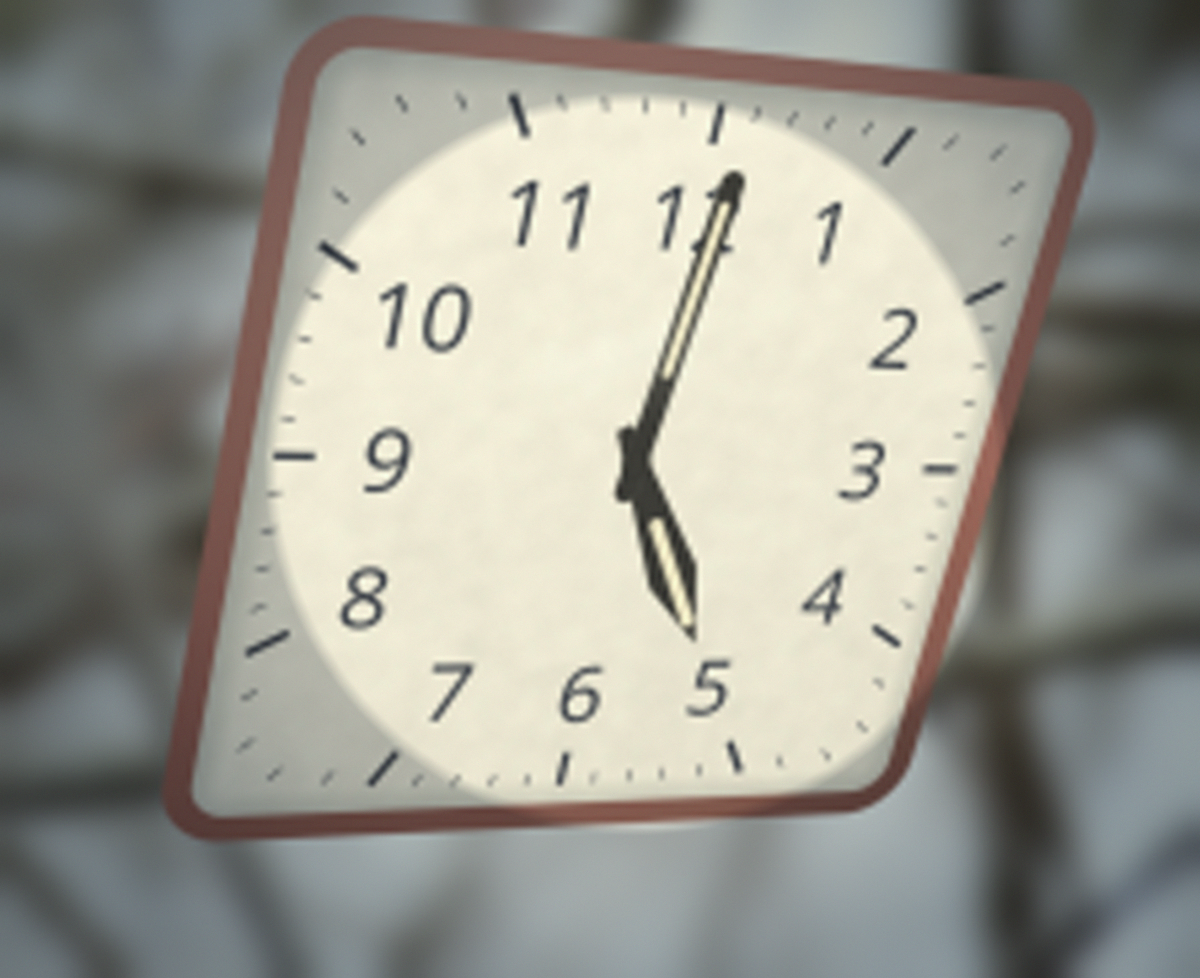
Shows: **5:01**
